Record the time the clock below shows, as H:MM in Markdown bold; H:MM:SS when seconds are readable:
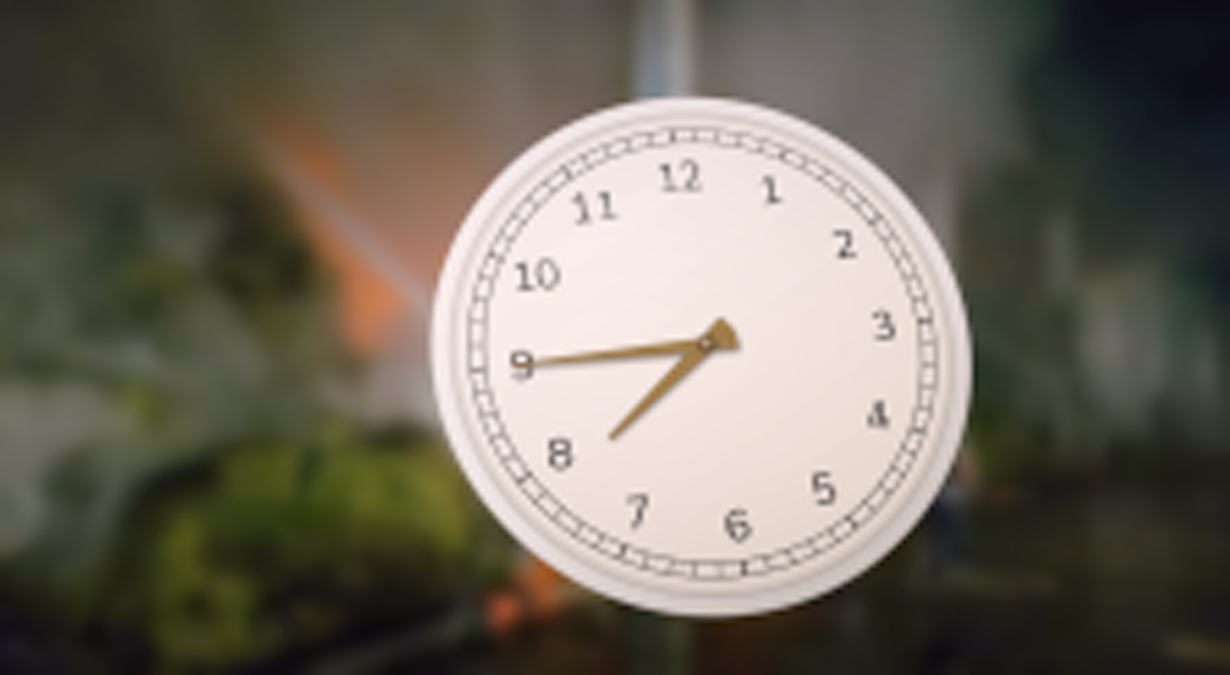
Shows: **7:45**
